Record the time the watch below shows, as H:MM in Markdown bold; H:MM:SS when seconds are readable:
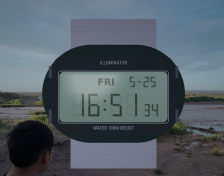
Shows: **16:51:34**
